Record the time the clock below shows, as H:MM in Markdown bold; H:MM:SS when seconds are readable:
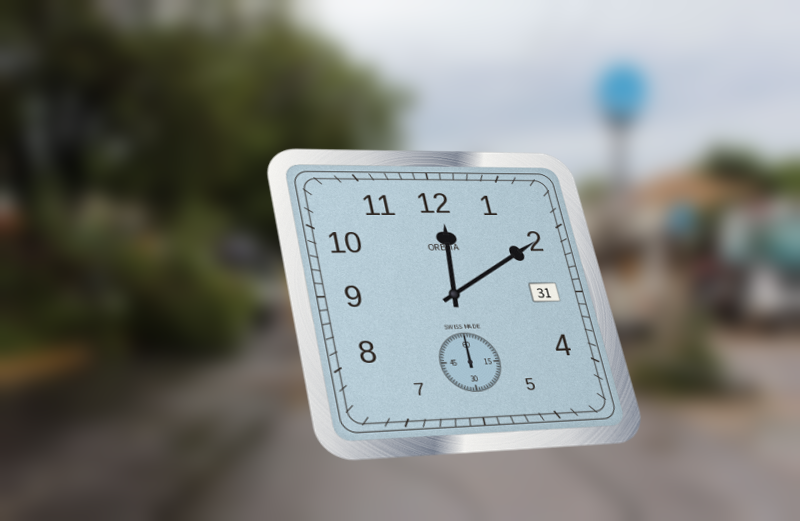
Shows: **12:10**
